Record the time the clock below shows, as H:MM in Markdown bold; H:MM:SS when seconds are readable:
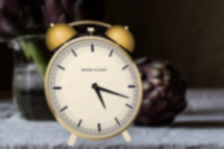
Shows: **5:18**
